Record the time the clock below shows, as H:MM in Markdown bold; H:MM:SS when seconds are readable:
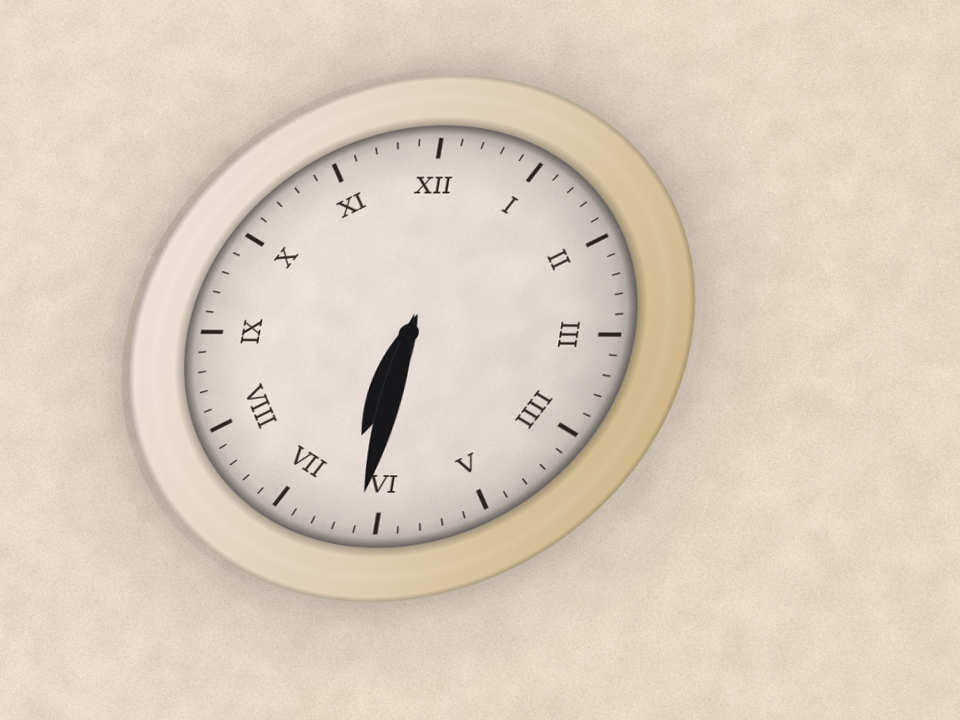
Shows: **6:31**
